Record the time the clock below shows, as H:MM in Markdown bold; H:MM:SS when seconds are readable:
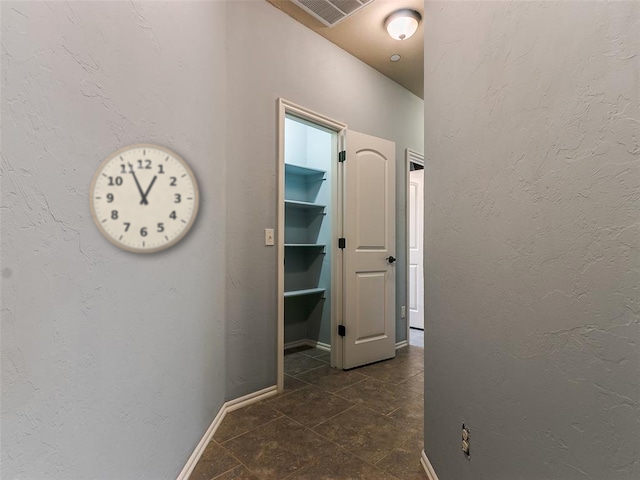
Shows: **12:56**
